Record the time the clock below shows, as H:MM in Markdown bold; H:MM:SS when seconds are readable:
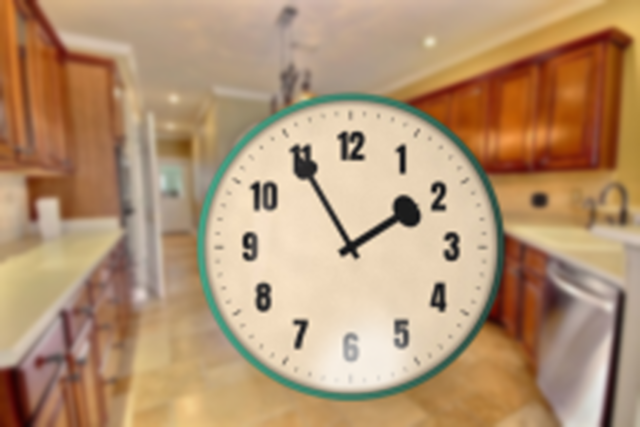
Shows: **1:55**
